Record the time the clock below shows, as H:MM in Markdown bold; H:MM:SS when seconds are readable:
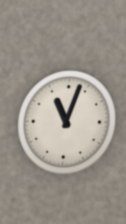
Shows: **11:03**
